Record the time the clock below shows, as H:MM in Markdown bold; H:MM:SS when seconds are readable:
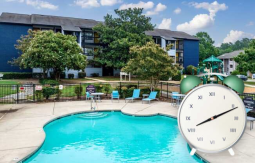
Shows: **8:11**
